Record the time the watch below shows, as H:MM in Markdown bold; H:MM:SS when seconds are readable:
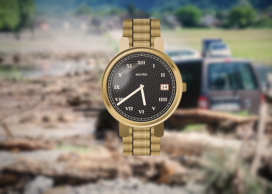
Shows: **5:39**
